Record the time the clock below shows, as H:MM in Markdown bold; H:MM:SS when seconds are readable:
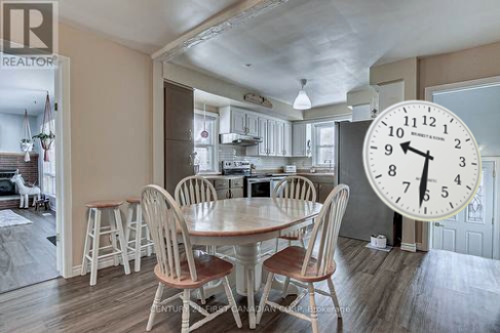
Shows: **9:31**
